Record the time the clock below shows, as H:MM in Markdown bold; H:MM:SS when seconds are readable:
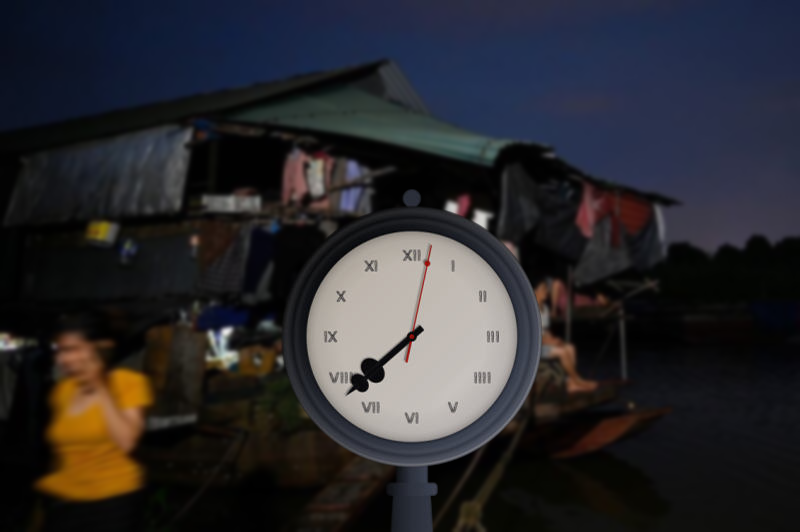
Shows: **7:38:02**
